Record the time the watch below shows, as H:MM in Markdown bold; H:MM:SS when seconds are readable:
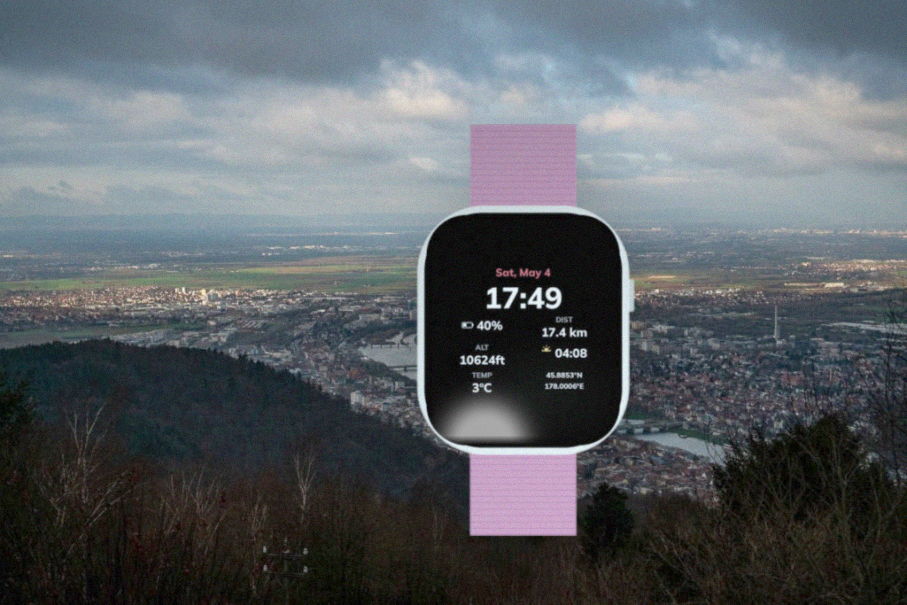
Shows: **17:49**
